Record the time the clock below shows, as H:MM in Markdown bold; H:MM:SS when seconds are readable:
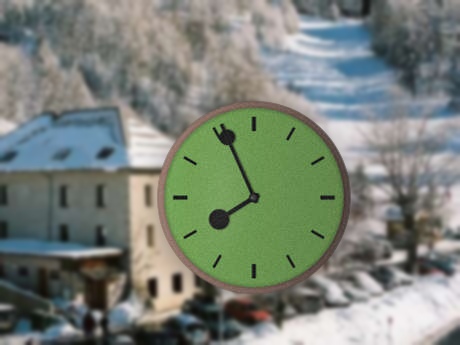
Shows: **7:56**
